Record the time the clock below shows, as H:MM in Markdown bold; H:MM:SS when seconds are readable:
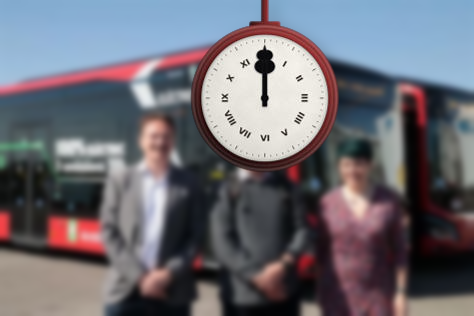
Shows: **12:00**
